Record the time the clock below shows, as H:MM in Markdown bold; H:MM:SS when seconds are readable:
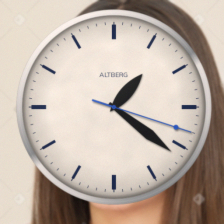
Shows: **1:21:18**
